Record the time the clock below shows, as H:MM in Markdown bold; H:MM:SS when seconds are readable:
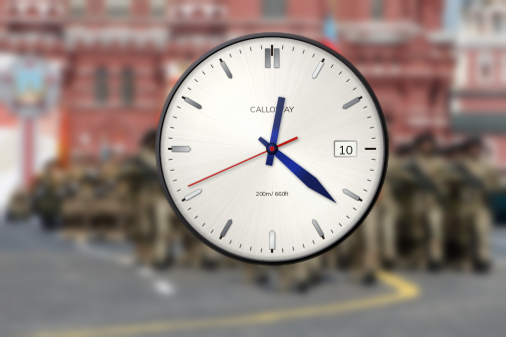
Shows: **12:21:41**
